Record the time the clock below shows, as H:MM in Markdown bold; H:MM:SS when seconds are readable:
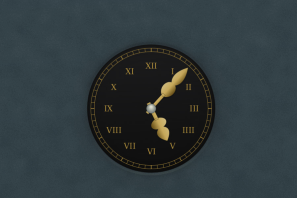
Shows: **5:07**
